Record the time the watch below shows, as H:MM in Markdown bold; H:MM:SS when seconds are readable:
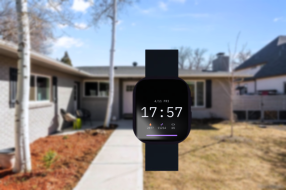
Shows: **17:57**
